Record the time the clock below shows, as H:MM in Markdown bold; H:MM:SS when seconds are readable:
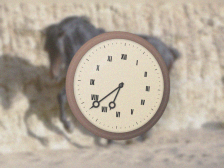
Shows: **6:38**
